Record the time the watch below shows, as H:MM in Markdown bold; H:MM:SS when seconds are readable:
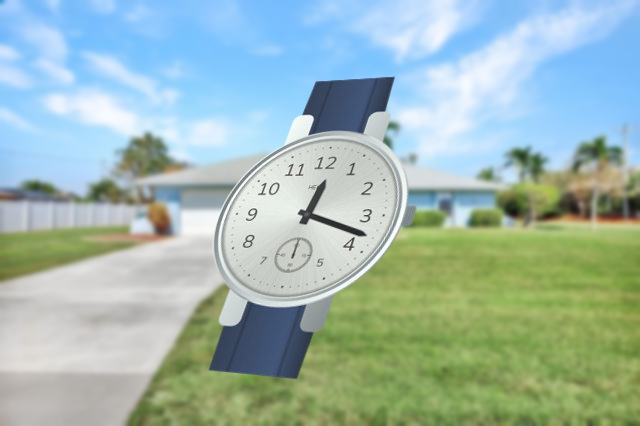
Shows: **12:18**
